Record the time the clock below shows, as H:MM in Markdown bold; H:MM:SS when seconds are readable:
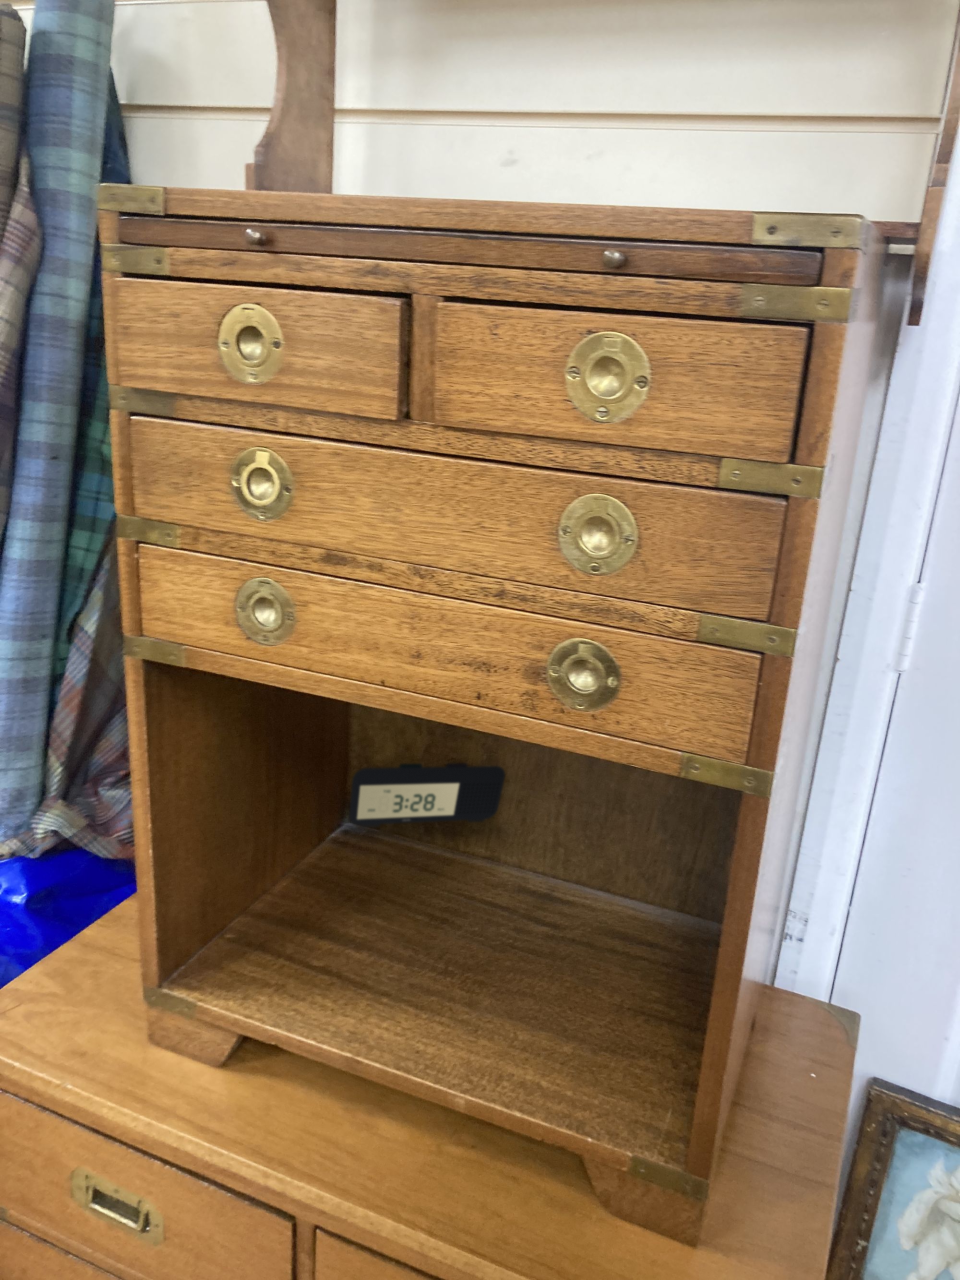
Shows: **3:28**
